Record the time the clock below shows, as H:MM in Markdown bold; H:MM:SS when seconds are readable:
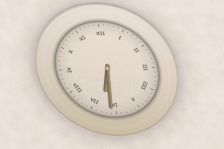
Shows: **6:31**
